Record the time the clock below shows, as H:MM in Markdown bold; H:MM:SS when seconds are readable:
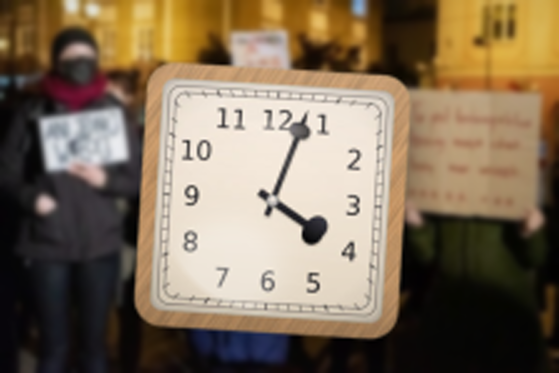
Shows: **4:03**
